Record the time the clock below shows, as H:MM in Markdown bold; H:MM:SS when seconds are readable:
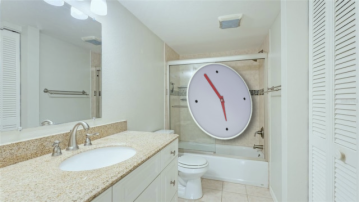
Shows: **5:55**
